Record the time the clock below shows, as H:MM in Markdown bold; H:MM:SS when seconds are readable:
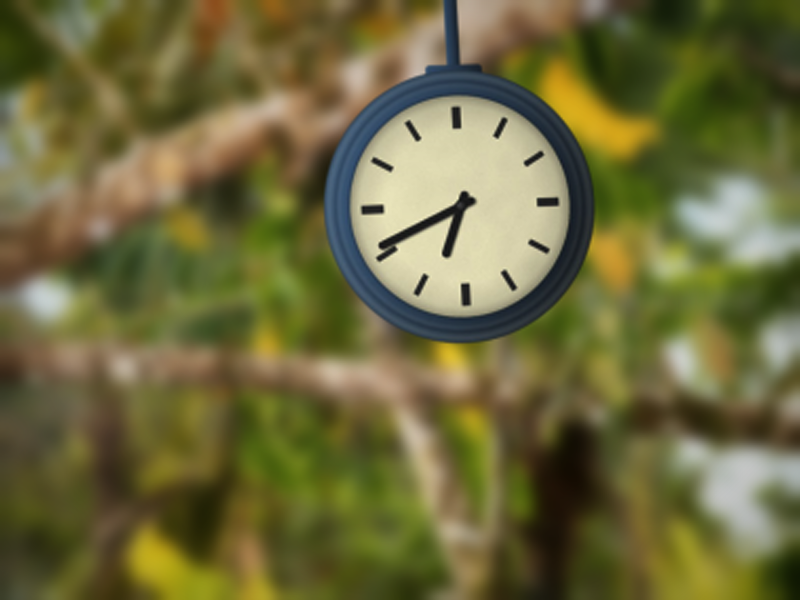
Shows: **6:41**
